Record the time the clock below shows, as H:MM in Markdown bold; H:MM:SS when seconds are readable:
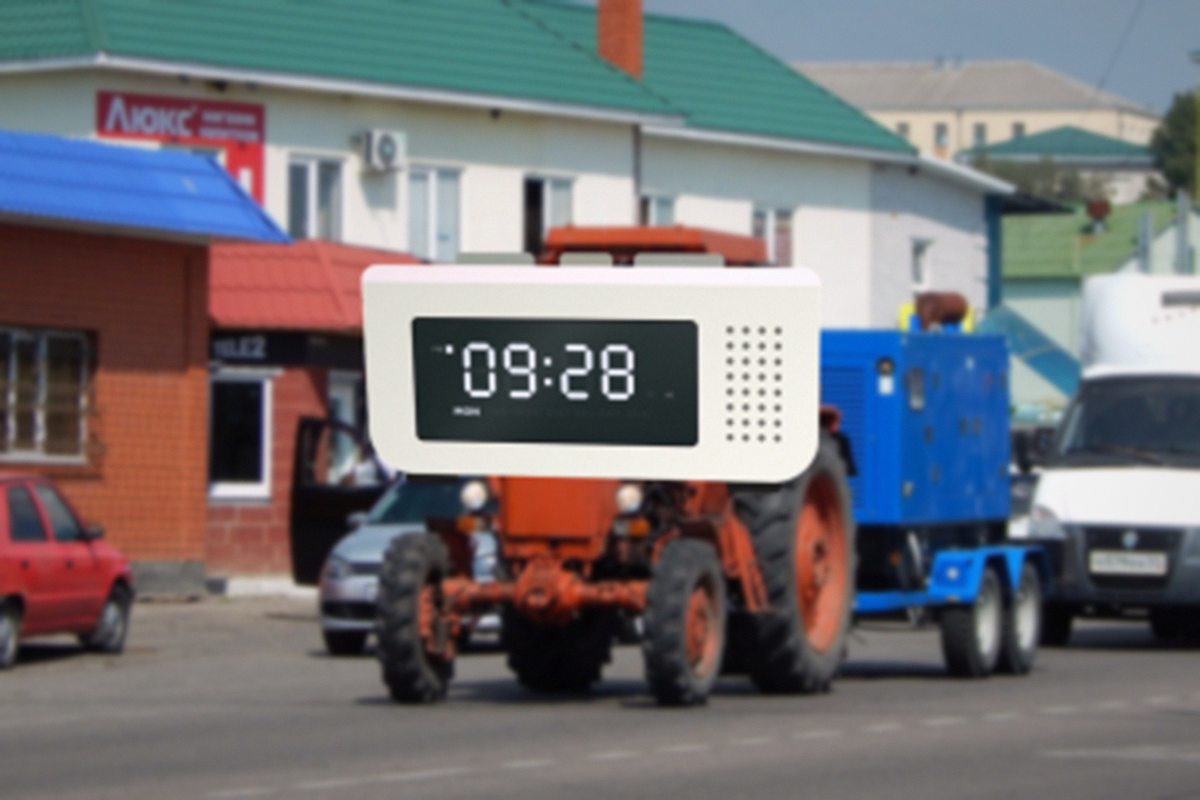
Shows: **9:28**
